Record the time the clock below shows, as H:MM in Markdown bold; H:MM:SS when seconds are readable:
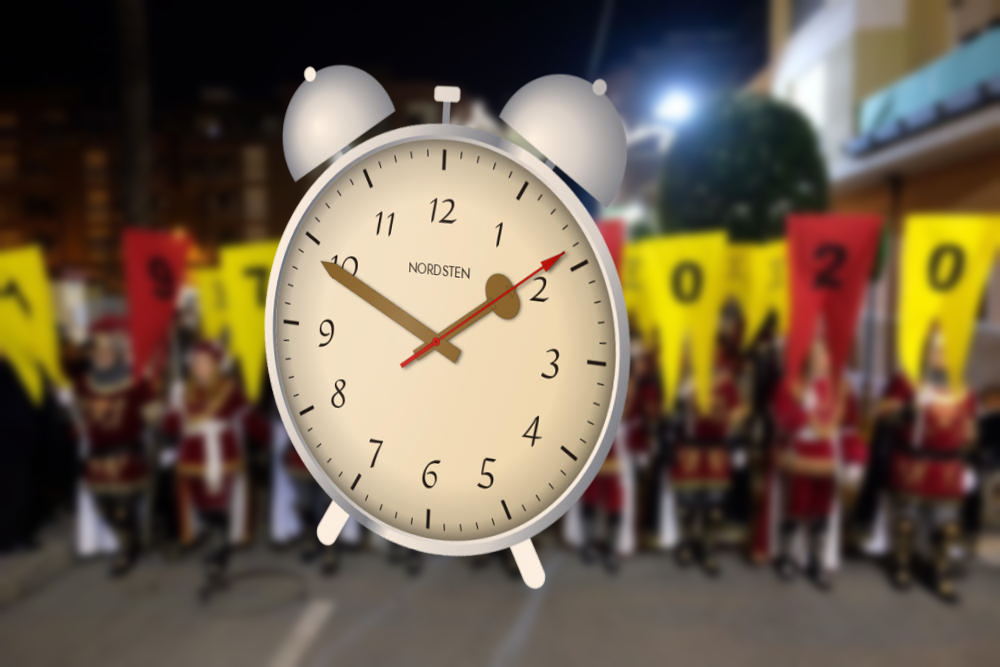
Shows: **1:49:09**
